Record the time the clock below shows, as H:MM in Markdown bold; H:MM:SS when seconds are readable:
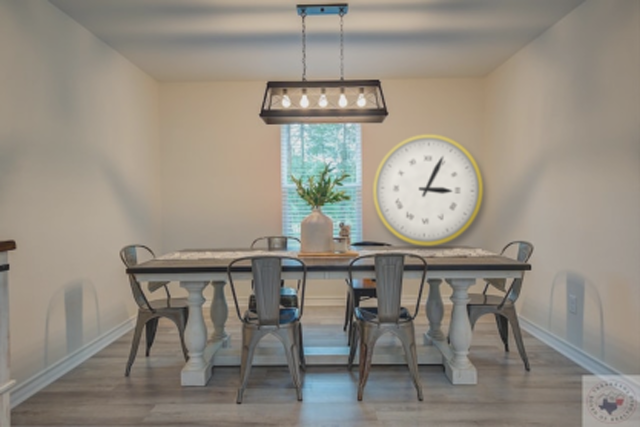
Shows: **3:04**
